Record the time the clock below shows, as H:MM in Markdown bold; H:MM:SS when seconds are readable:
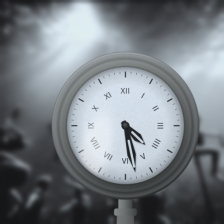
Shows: **4:28**
